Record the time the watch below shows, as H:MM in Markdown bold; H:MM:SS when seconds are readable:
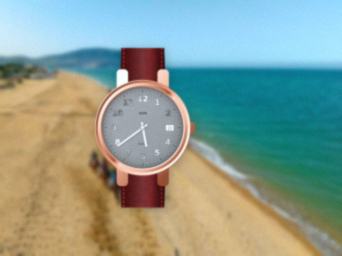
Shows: **5:39**
